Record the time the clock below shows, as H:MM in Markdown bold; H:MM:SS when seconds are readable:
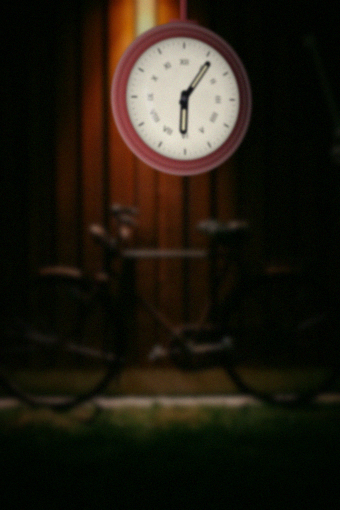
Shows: **6:06**
